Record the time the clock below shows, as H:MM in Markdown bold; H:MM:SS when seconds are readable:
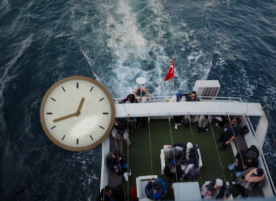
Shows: **12:42**
